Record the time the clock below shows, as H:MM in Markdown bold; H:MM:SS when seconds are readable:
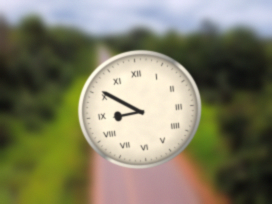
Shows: **8:51**
